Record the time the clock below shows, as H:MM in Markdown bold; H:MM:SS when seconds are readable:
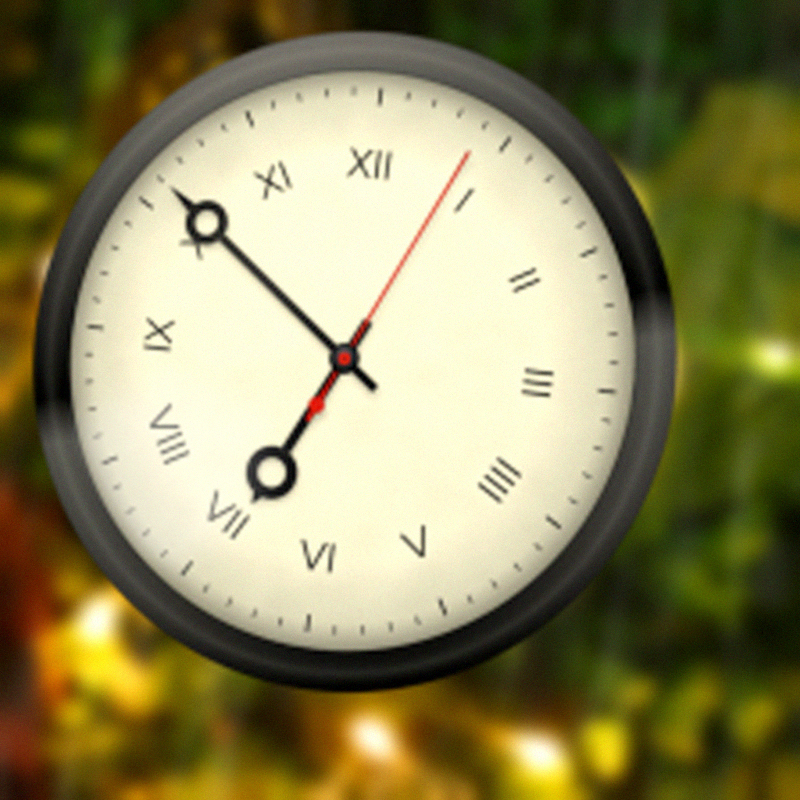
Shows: **6:51:04**
